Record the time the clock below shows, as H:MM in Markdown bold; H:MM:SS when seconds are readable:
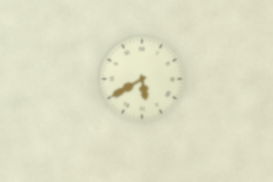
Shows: **5:40**
